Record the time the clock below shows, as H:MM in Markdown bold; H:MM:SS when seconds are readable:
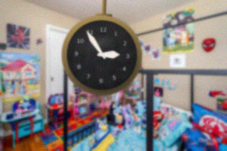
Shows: **2:54**
